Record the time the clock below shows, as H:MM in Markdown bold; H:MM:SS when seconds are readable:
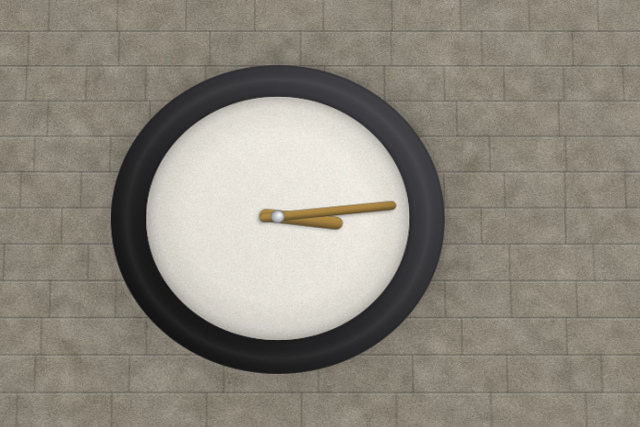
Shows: **3:14**
